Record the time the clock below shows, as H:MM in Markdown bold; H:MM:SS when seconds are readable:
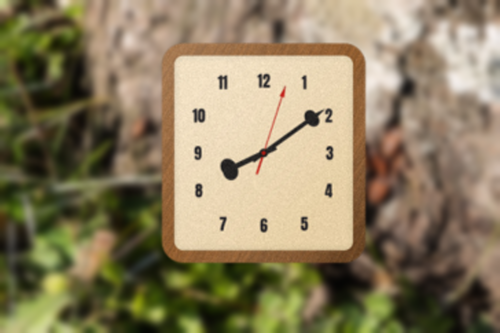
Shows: **8:09:03**
